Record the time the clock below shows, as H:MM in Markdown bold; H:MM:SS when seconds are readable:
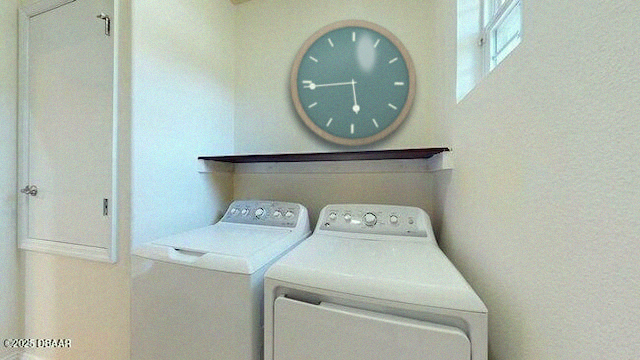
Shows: **5:44**
